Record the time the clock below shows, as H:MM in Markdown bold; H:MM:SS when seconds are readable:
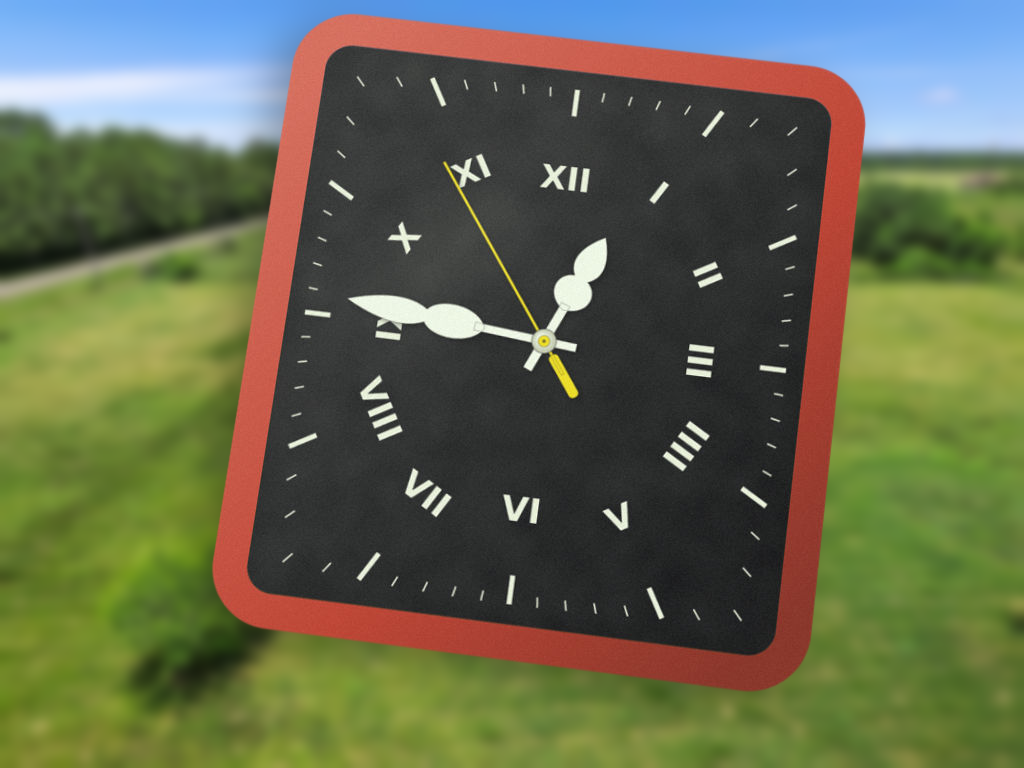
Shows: **12:45:54**
